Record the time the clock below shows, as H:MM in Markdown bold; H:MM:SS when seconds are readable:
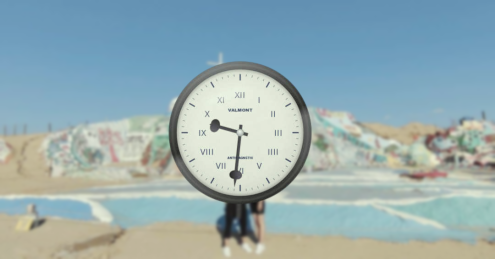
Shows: **9:31**
